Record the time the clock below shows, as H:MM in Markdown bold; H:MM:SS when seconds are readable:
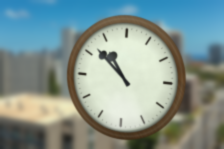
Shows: **10:52**
